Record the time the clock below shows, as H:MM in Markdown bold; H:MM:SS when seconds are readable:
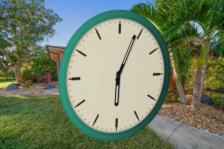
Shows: **6:04**
